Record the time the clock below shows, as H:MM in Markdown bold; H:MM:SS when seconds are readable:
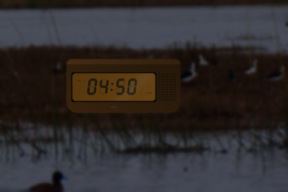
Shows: **4:50**
